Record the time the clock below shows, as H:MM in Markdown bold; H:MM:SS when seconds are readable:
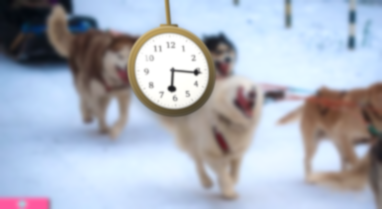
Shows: **6:16**
